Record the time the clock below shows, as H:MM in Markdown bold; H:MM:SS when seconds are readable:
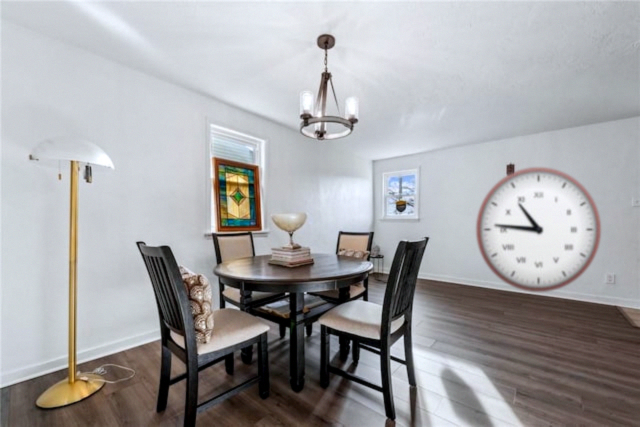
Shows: **10:46**
